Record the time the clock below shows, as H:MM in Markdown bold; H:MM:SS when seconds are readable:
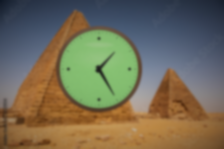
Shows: **1:25**
